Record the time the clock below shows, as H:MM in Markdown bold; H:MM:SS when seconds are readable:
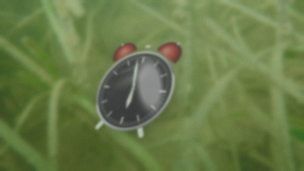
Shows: **5:58**
